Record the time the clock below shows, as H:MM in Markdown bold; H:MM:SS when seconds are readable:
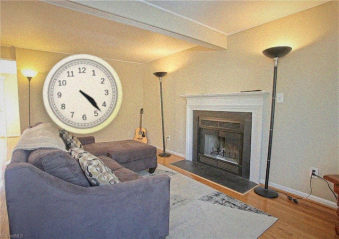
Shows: **4:23**
